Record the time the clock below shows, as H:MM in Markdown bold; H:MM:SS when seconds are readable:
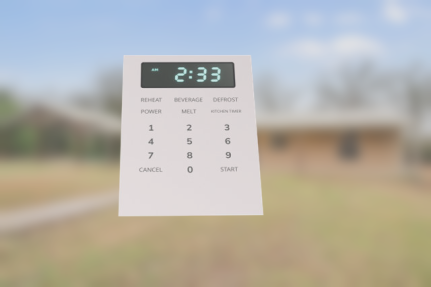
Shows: **2:33**
